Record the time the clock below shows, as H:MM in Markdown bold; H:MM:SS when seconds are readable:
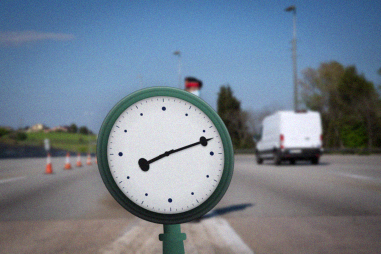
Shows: **8:12**
